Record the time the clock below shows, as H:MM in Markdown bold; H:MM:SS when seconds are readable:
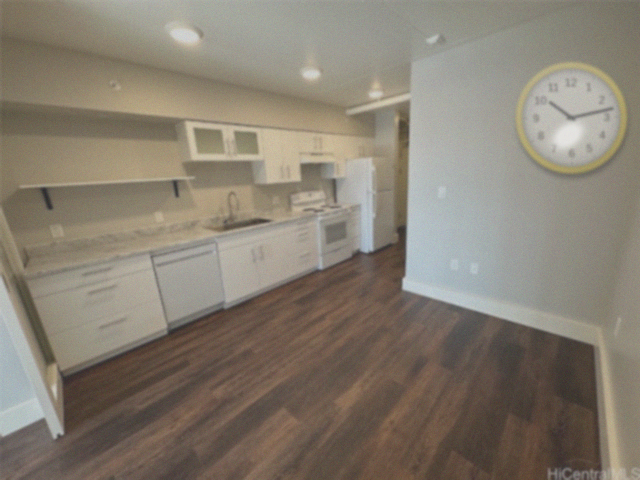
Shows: **10:13**
